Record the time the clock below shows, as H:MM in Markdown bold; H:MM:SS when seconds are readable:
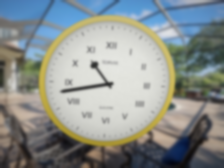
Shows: **10:43**
